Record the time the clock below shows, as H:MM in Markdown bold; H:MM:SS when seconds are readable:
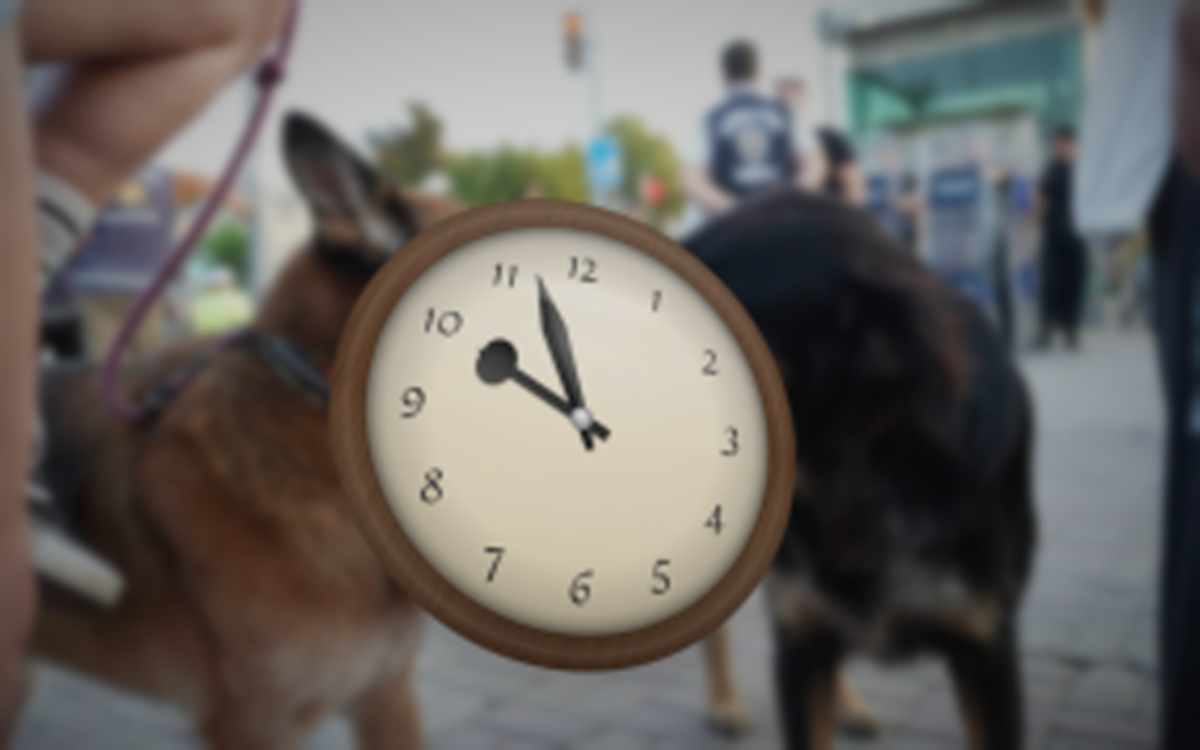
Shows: **9:57**
